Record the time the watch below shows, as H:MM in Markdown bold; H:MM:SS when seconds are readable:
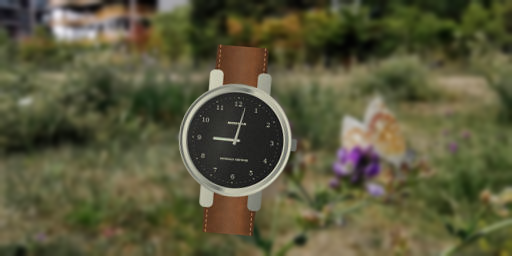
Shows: **9:02**
